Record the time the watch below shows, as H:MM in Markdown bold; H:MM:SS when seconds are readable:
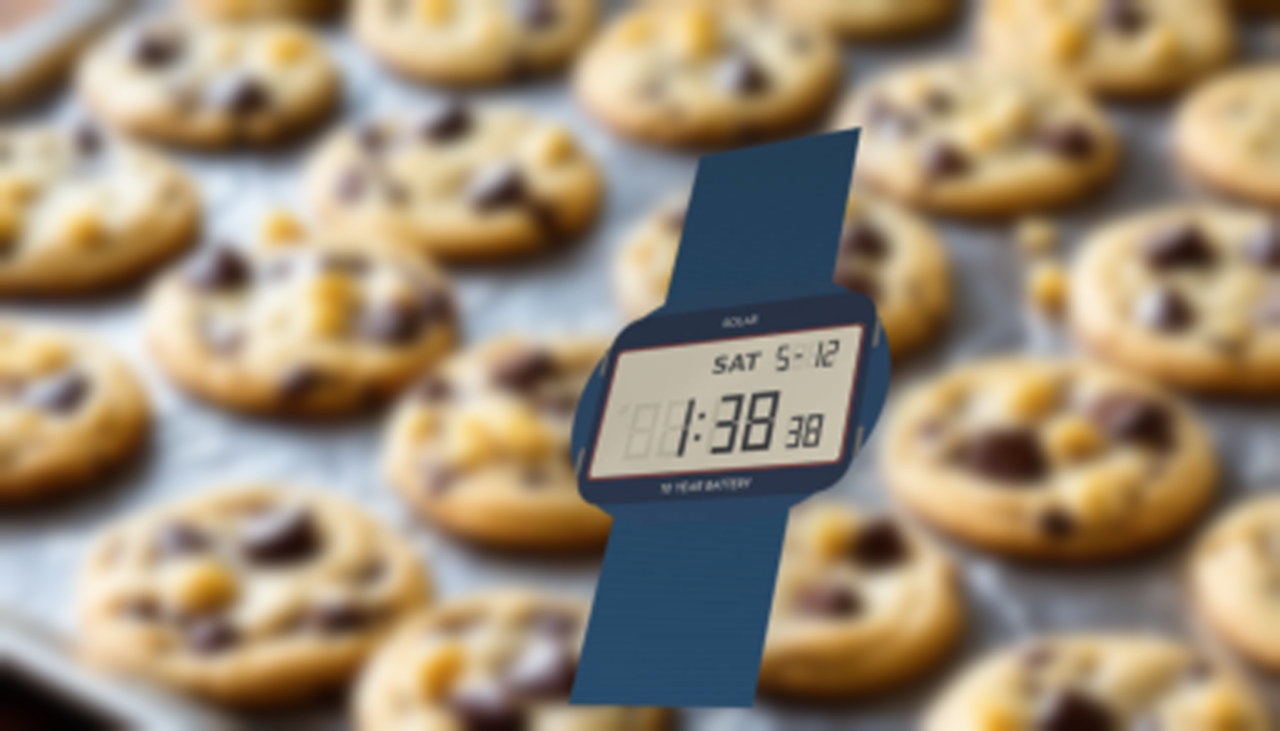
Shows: **1:38:38**
